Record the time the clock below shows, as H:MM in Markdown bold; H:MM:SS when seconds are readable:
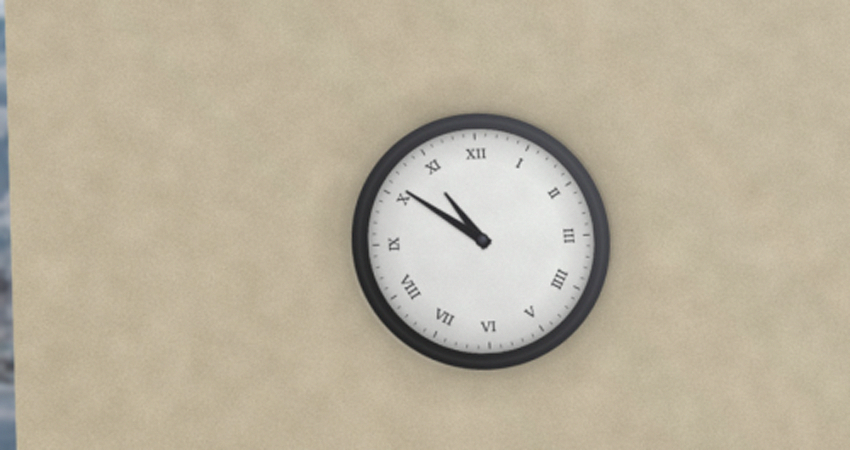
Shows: **10:51**
